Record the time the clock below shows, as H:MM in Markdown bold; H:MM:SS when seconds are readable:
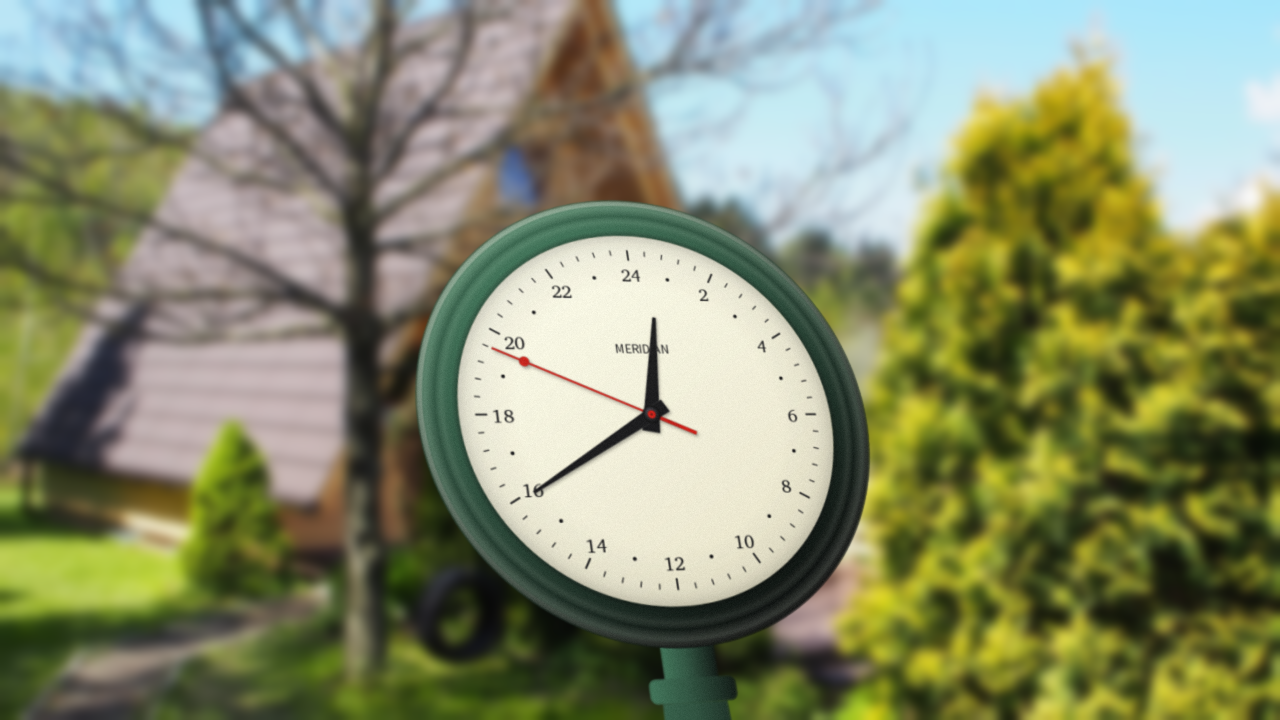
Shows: **0:39:49**
